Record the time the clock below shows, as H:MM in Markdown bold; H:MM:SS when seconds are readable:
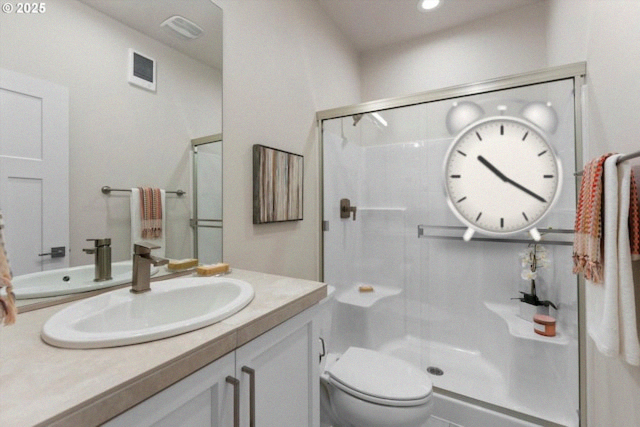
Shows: **10:20**
